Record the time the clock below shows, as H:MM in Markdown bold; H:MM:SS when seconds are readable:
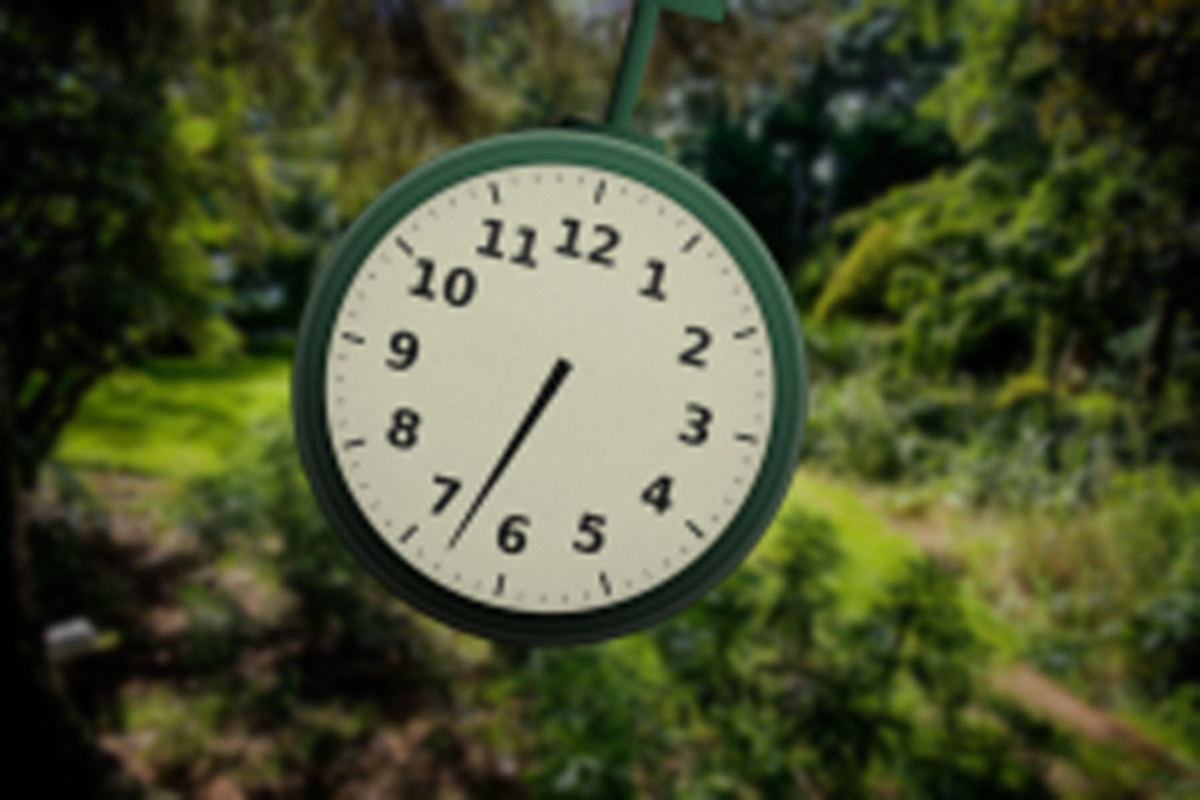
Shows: **6:33**
